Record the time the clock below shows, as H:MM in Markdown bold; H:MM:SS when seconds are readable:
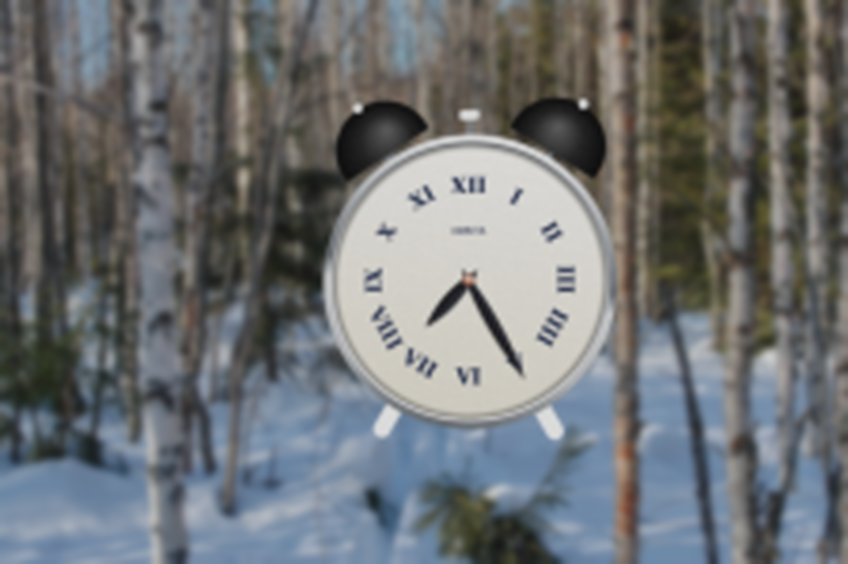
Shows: **7:25**
